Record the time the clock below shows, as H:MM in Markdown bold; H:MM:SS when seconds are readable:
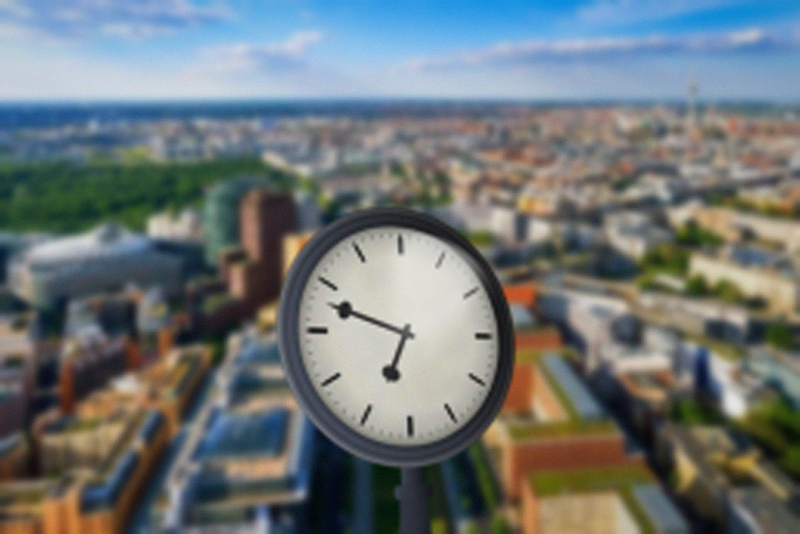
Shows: **6:48**
